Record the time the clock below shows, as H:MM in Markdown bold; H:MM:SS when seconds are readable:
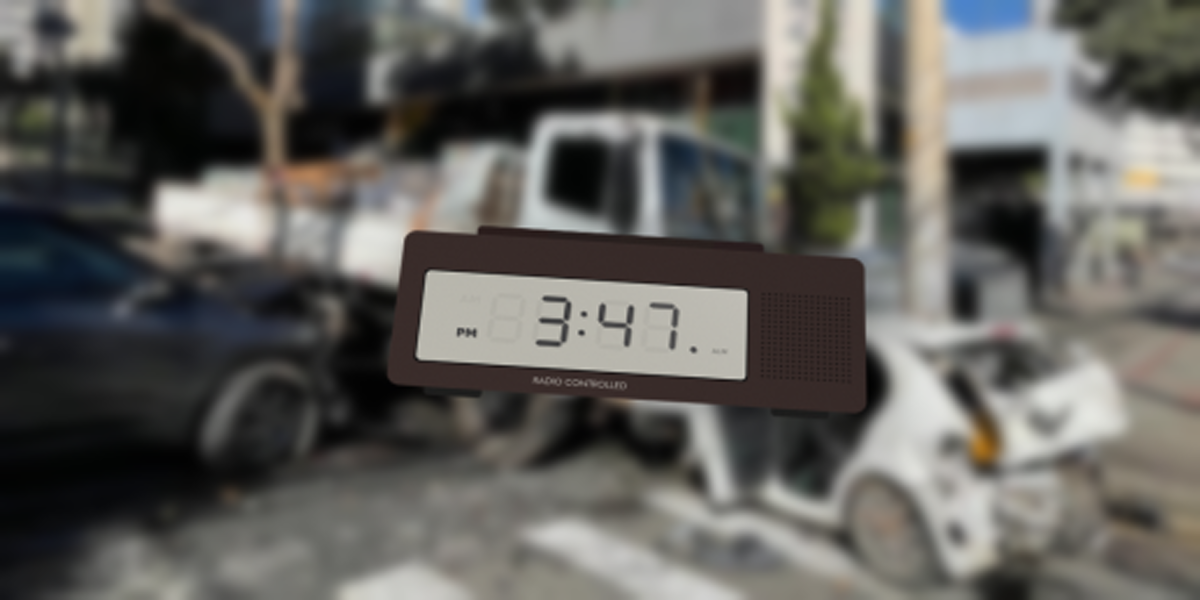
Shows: **3:47**
